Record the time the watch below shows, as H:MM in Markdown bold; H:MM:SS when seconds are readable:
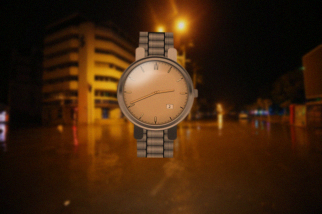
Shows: **2:41**
